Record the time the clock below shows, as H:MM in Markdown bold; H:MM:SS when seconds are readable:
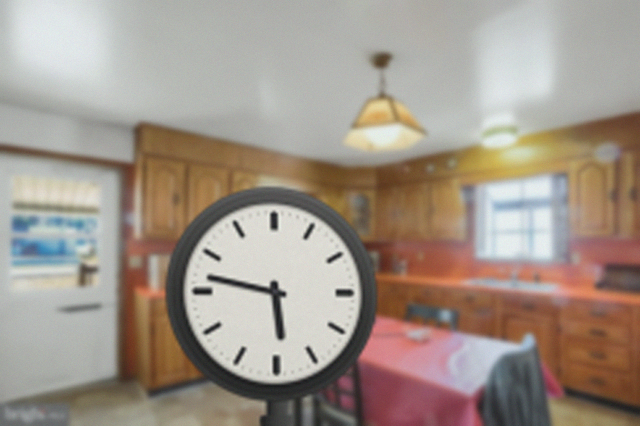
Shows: **5:47**
